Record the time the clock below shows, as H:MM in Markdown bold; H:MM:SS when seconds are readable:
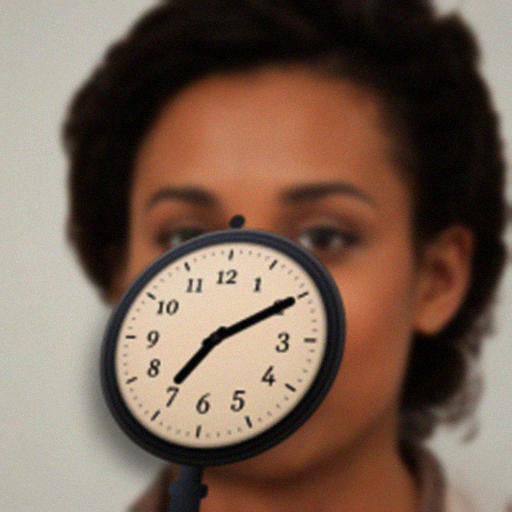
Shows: **7:10**
